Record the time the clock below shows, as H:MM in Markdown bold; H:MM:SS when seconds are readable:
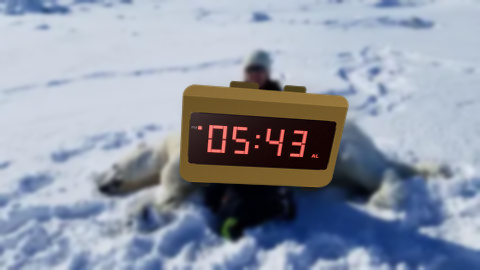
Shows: **5:43**
